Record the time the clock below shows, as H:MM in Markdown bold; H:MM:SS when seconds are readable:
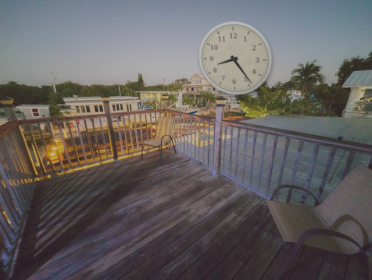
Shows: **8:24**
